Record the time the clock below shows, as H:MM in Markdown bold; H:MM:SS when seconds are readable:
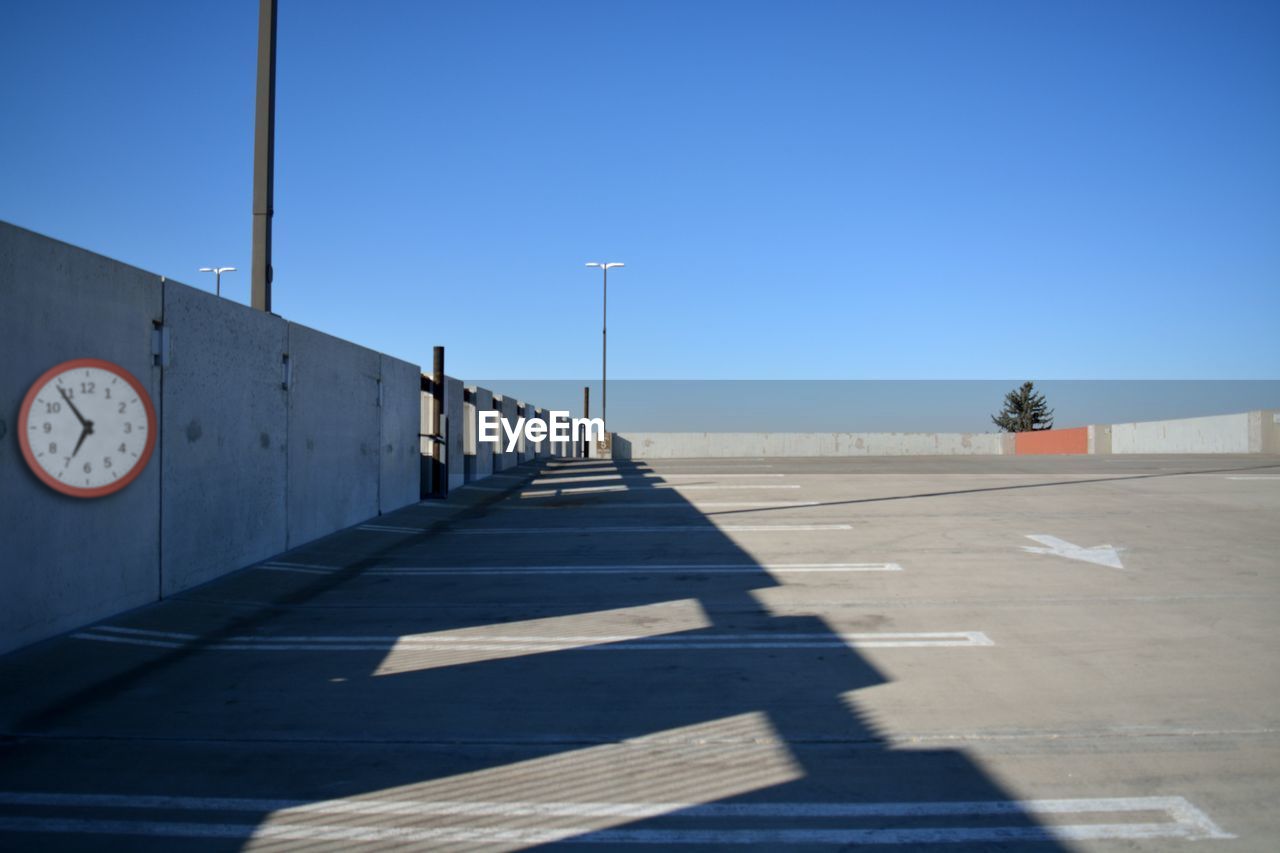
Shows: **6:54**
